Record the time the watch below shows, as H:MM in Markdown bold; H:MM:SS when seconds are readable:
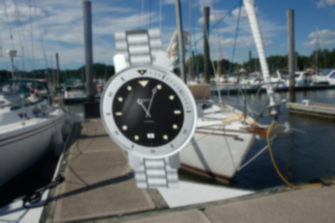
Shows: **11:04**
